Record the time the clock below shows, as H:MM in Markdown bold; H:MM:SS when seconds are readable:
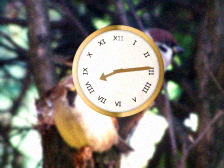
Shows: **8:14**
